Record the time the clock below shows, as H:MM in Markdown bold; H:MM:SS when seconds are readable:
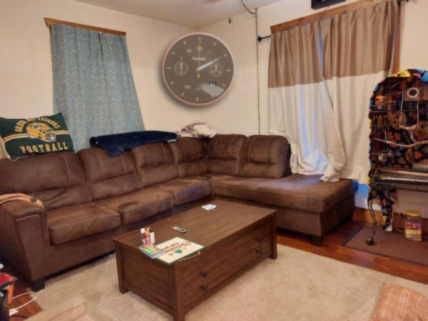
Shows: **2:10**
